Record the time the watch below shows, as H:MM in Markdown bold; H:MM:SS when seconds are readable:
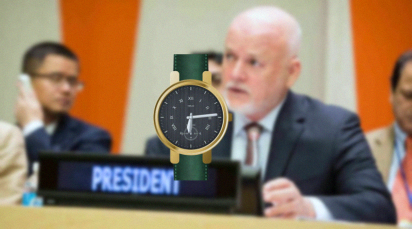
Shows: **6:14**
